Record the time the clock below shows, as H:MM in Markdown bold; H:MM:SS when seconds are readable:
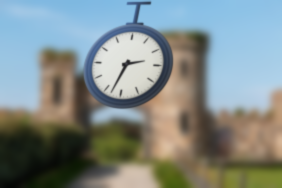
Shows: **2:33**
